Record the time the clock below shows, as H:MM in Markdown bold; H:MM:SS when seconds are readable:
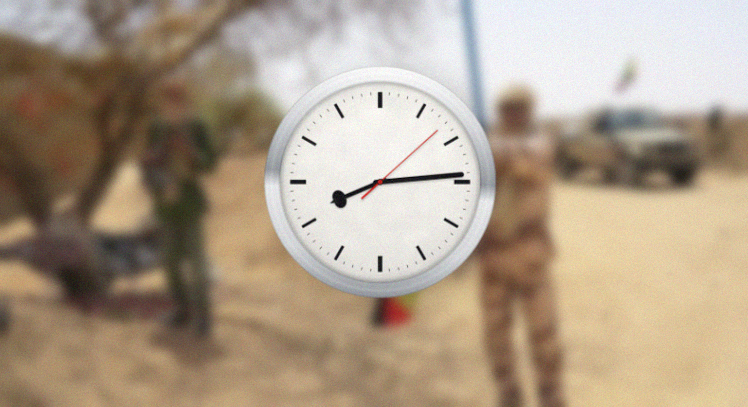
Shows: **8:14:08**
